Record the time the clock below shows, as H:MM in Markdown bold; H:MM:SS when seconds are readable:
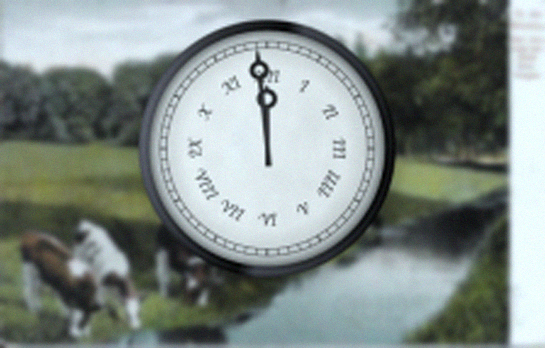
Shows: **11:59**
